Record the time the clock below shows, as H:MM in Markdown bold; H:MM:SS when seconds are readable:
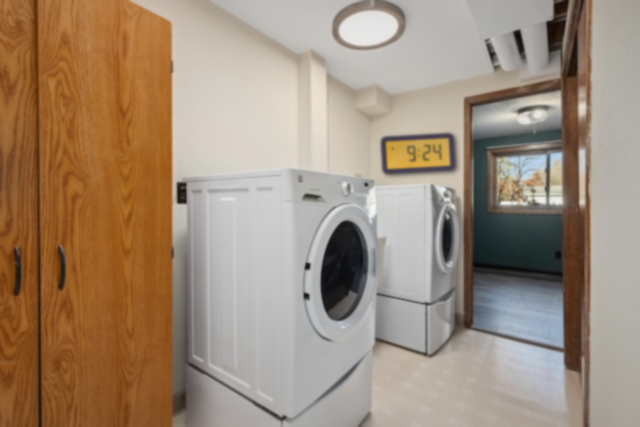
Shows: **9:24**
